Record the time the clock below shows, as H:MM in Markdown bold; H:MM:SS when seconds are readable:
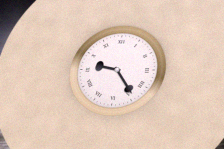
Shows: **9:24**
